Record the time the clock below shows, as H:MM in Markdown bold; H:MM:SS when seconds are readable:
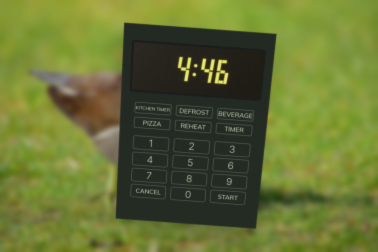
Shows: **4:46**
